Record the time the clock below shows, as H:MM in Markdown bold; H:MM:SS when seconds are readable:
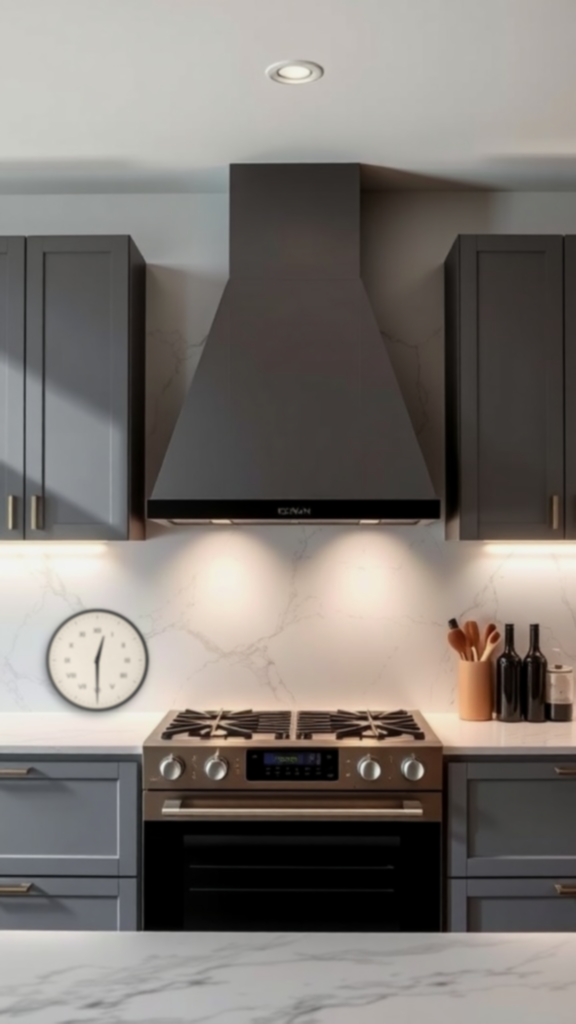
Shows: **12:30**
